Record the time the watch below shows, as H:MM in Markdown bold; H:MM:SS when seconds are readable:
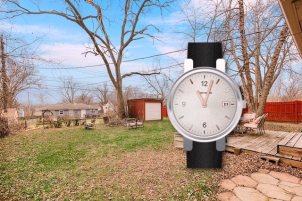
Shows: **11:03**
